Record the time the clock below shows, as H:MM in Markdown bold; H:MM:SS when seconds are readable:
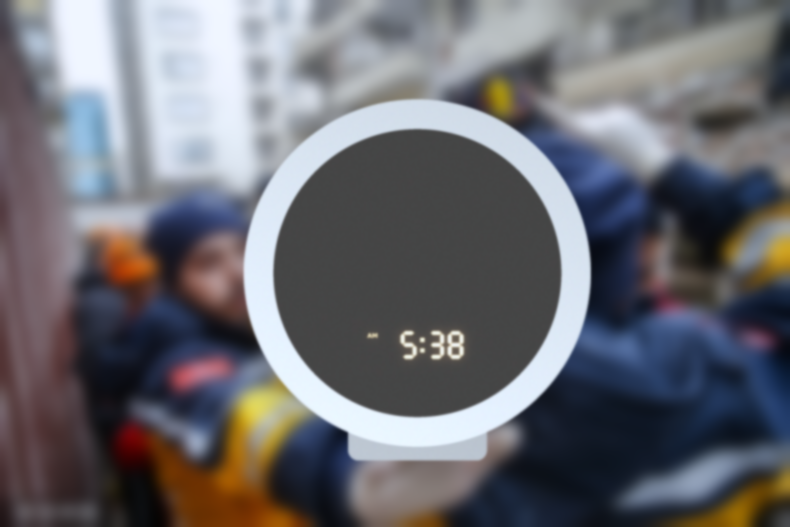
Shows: **5:38**
